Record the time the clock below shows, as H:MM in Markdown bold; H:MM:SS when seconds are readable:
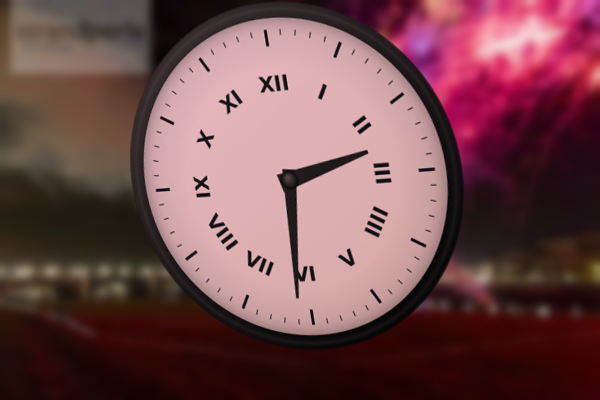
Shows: **2:31**
